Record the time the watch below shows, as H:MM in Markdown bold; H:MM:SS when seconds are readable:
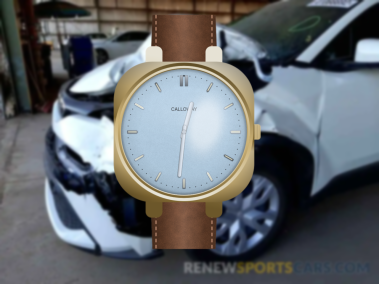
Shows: **12:31**
